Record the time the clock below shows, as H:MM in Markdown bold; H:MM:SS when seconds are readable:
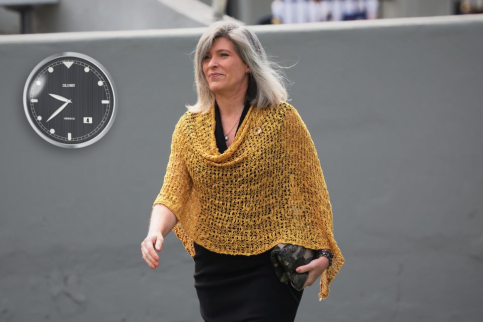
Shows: **9:38**
